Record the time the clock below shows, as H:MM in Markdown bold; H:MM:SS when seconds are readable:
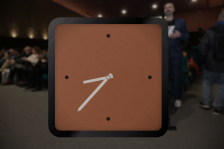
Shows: **8:37**
